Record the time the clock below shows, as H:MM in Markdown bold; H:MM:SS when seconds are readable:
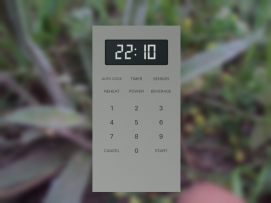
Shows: **22:10**
